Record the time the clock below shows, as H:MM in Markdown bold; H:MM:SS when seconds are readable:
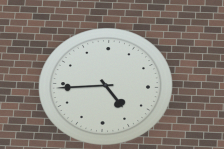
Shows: **4:44**
